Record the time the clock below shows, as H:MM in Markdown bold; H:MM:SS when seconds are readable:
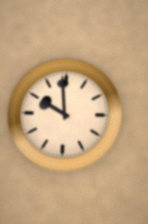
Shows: **9:59**
